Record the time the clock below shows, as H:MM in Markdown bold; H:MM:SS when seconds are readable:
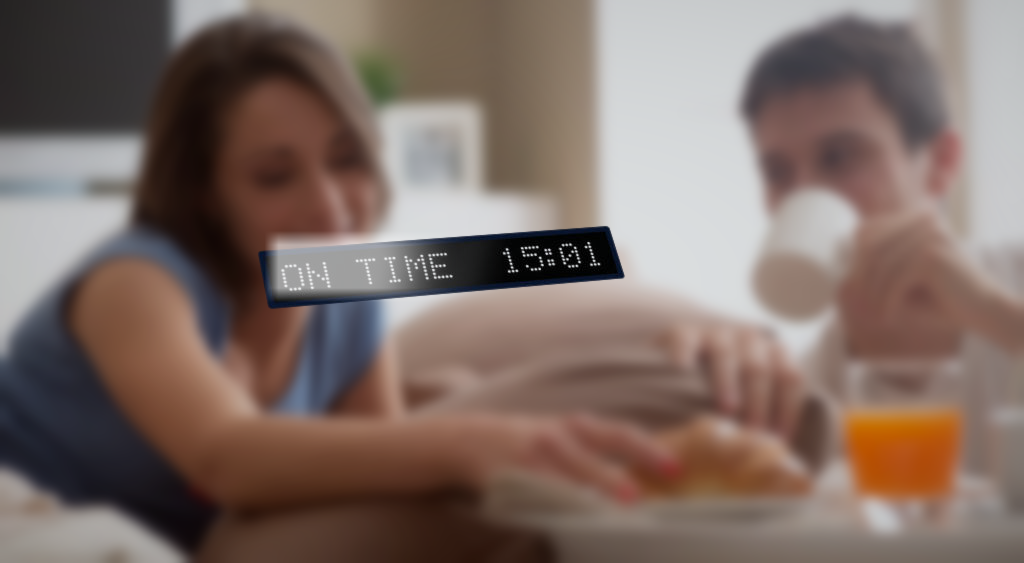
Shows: **15:01**
